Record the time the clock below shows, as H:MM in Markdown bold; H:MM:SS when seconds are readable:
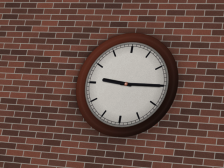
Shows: **9:15**
